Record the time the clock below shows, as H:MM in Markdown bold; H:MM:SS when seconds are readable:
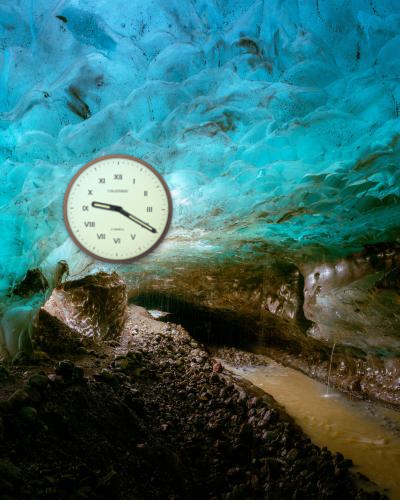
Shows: **9:20**
